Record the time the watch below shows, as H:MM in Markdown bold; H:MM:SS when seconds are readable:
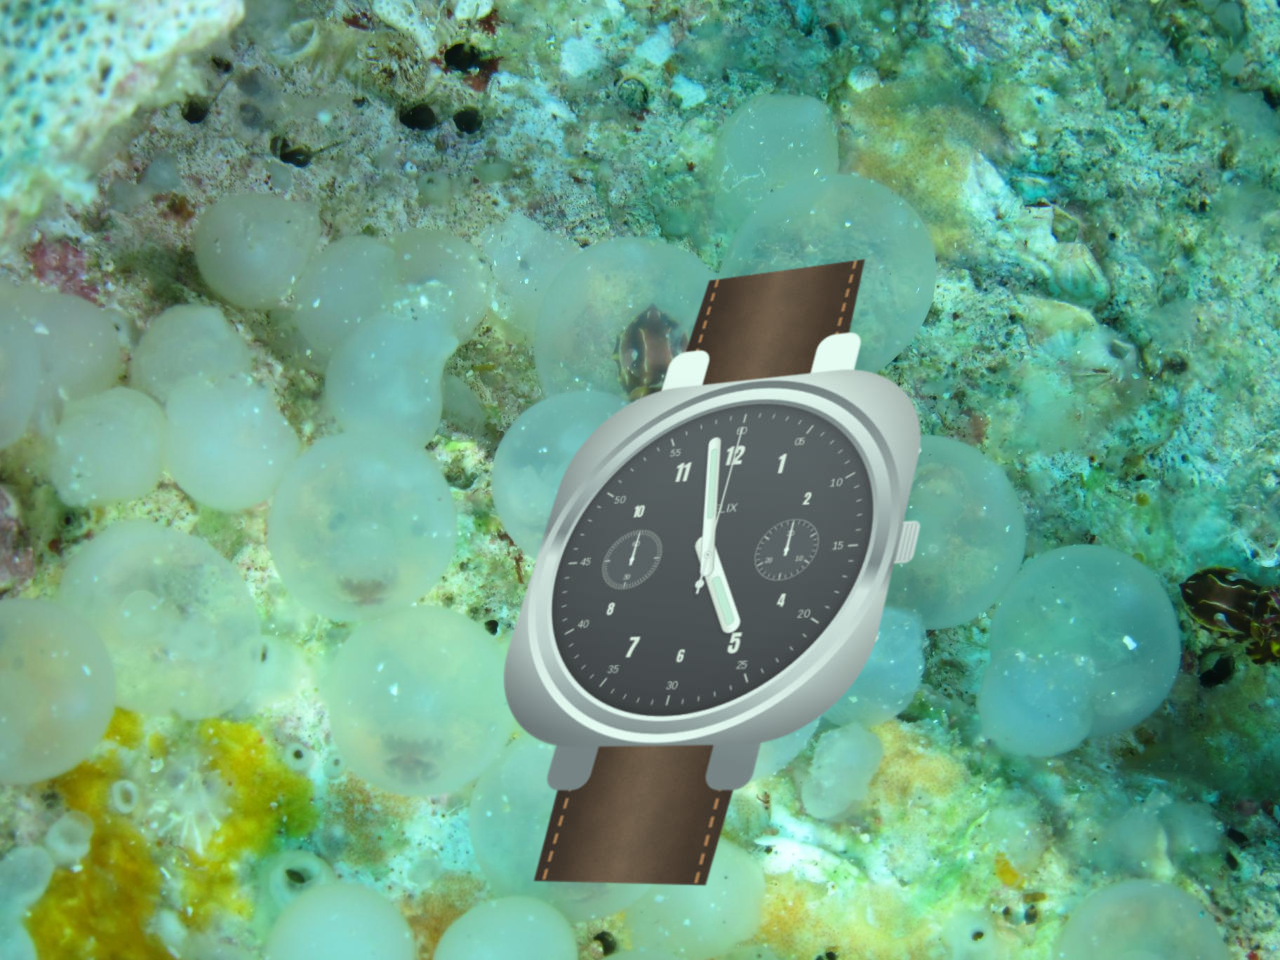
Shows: **4:58**
